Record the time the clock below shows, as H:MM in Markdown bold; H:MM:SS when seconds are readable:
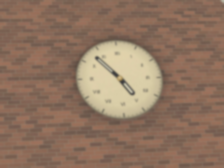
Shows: **4:53**
